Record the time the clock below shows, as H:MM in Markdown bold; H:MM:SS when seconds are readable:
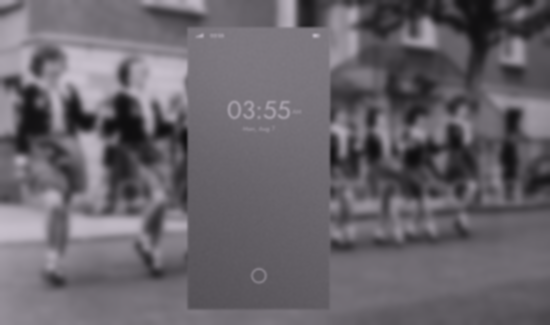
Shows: **3:55**
